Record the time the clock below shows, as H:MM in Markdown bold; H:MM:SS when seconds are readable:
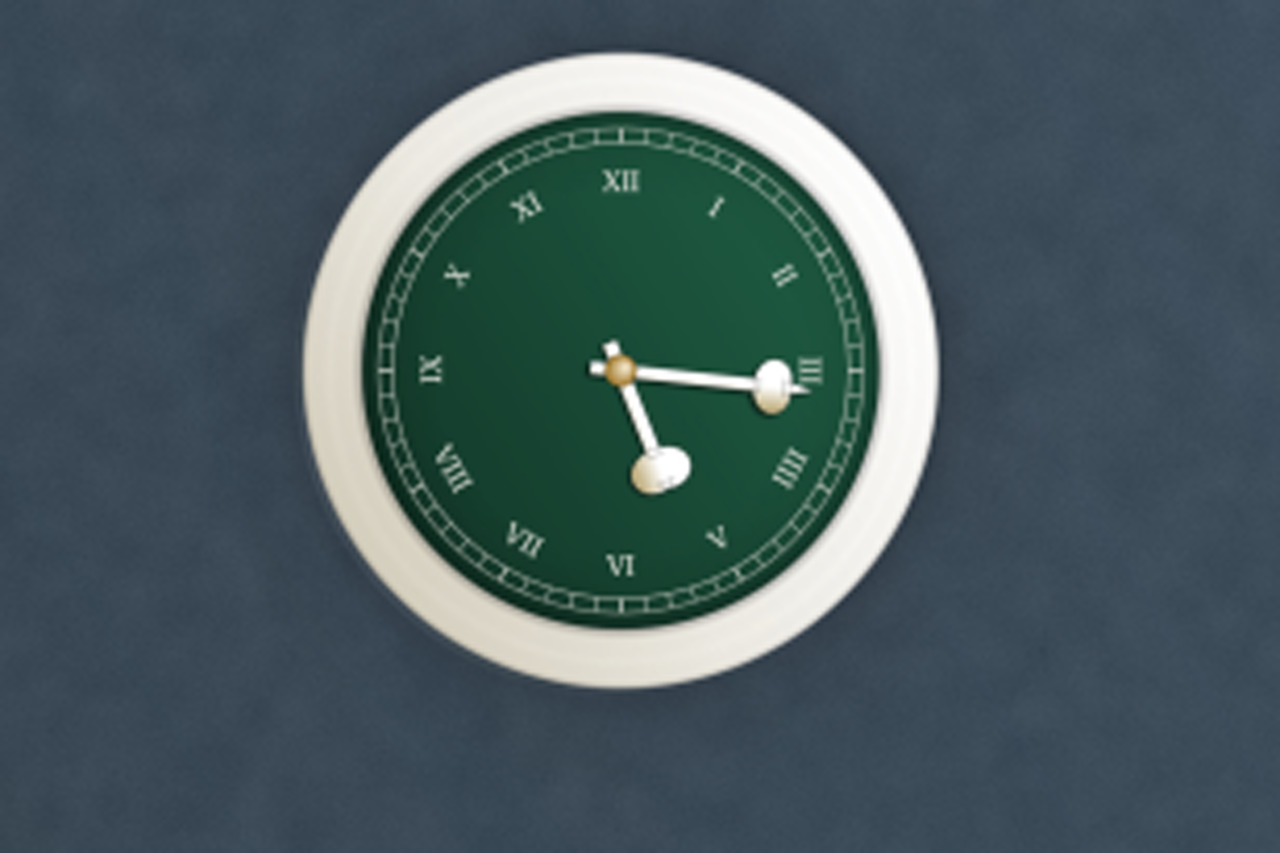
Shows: **5:16**
